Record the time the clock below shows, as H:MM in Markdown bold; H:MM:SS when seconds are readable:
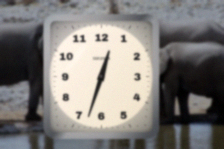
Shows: **12:33**
